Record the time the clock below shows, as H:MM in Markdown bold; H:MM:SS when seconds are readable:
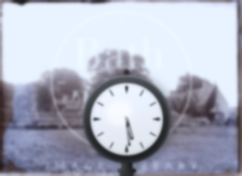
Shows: **5:29**
